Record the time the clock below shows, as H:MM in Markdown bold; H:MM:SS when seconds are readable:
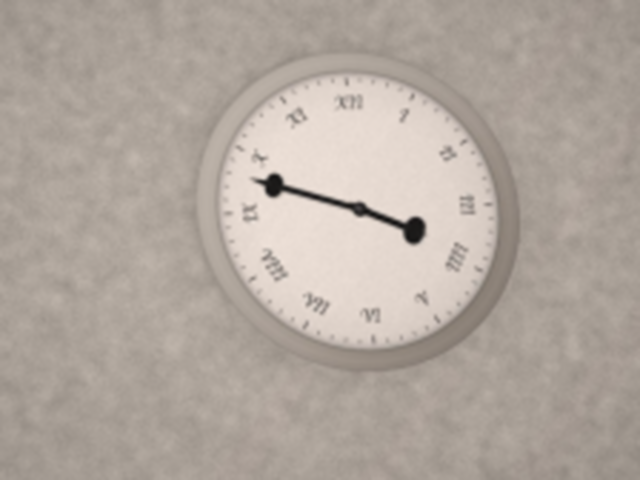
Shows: **3:48**
